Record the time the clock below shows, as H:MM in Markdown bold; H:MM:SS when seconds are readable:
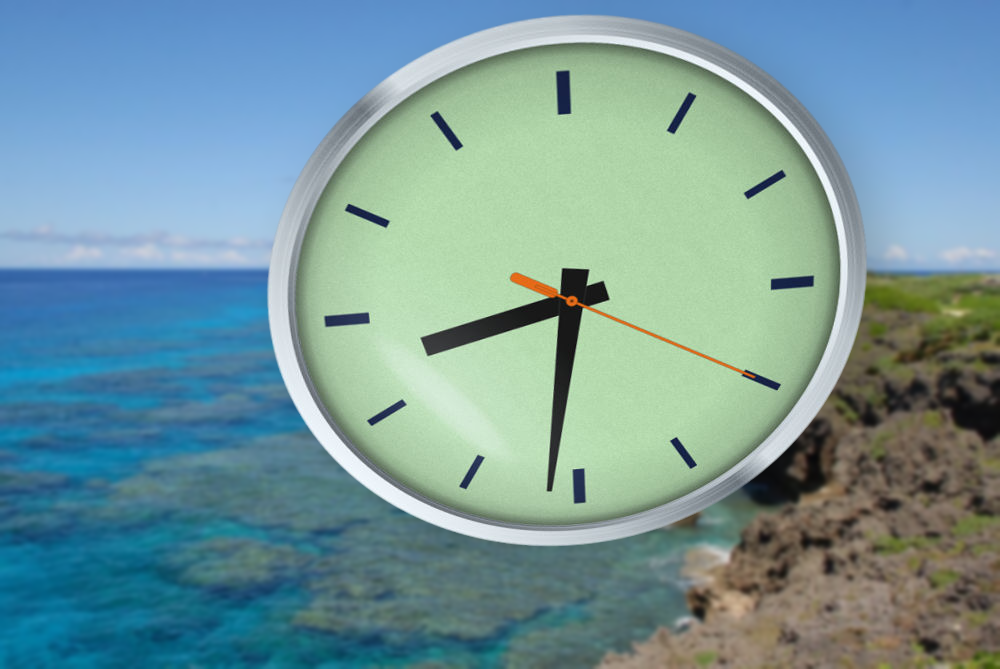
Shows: **8:31:20**
